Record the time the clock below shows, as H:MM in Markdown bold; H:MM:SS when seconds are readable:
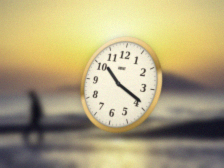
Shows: **10:19**
